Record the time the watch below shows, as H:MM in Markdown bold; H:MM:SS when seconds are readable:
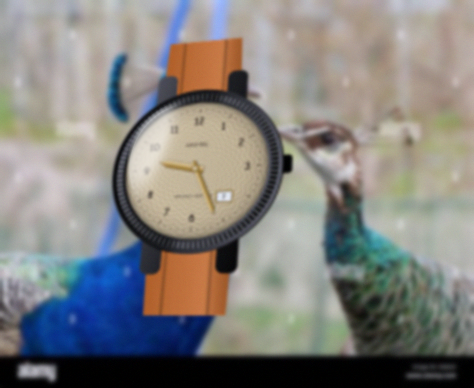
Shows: **9:26**
